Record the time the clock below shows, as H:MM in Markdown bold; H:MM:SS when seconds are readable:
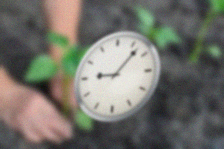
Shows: **9:07**
